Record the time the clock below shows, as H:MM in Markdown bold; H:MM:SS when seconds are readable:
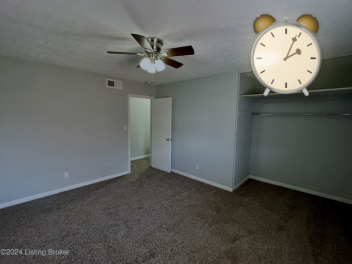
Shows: **2:04**
